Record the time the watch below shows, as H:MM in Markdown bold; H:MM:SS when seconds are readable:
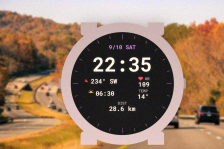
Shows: **22:35**
